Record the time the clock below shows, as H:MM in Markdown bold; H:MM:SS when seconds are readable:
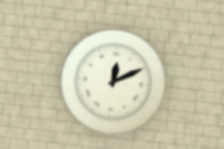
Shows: **12:10**
